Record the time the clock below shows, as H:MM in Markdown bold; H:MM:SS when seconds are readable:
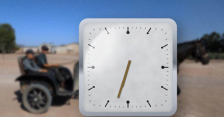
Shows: **6:33**
